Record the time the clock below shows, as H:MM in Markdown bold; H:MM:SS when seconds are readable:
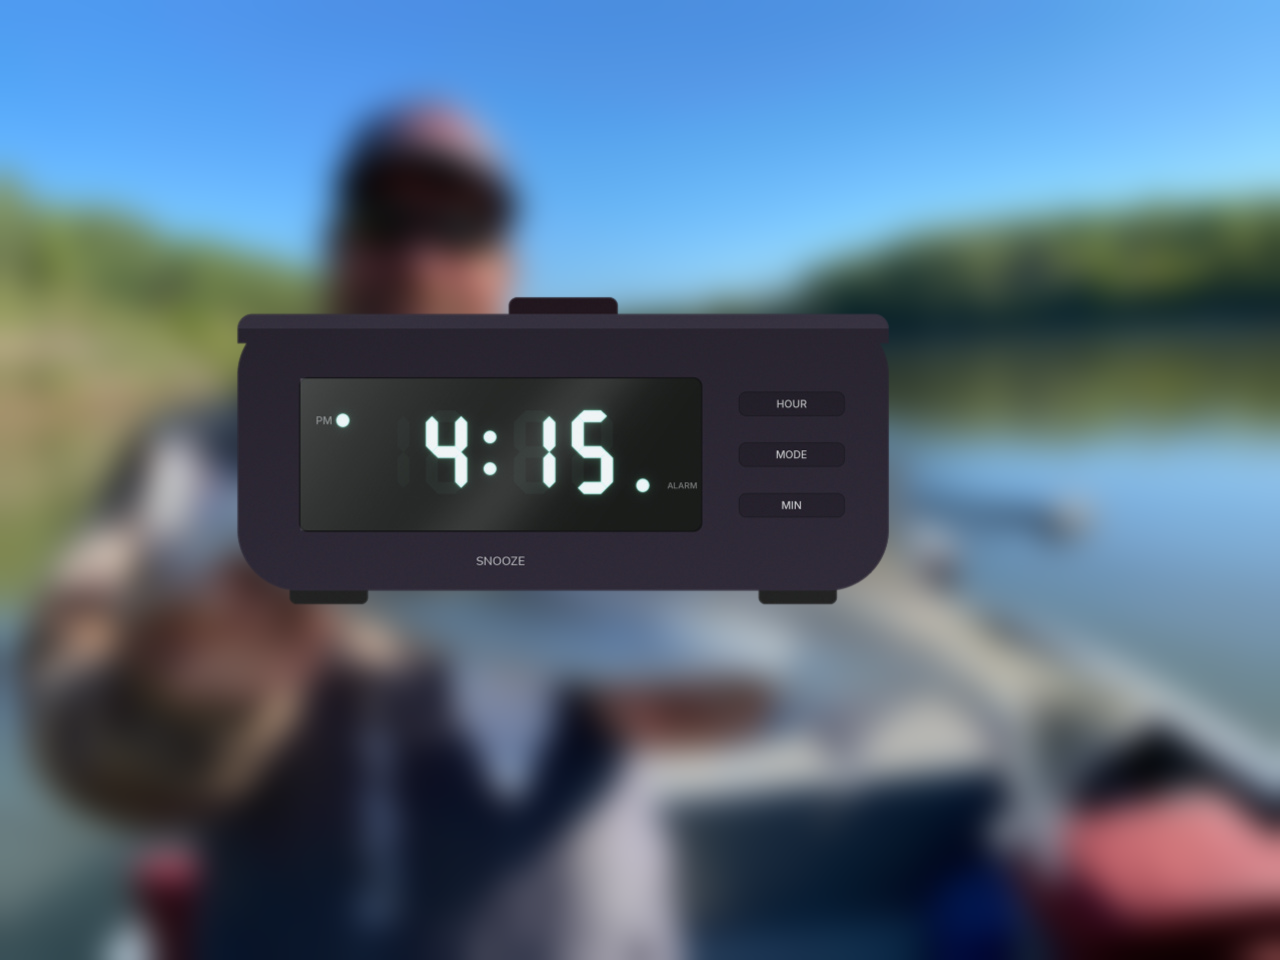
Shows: **4:15**
